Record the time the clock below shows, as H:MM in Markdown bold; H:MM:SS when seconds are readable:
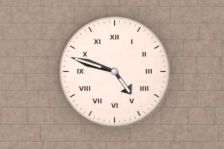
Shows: **4:48**
